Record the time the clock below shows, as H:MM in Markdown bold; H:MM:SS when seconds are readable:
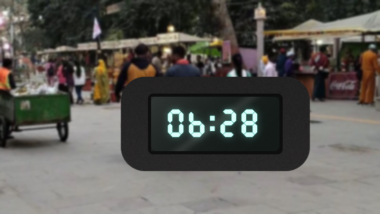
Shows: **6:28**
